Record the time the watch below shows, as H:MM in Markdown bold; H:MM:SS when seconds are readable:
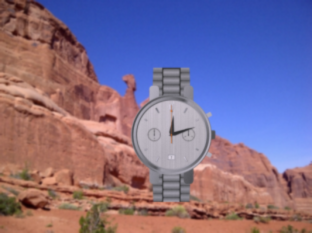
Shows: **12:12**
